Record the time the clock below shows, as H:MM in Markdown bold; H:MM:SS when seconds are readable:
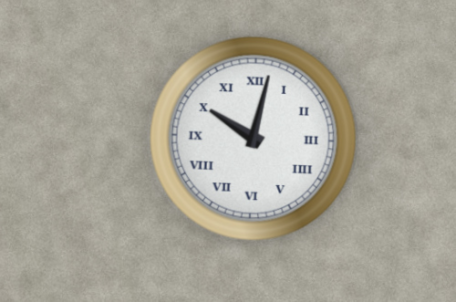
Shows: **10:02**
